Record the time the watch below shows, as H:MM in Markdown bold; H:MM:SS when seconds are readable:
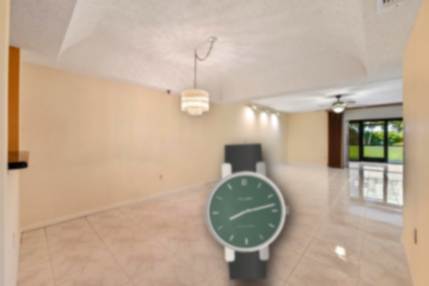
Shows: **8:13**
